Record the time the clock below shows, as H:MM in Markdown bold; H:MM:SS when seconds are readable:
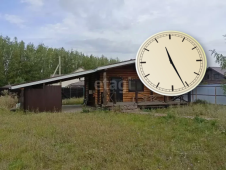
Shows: **11:26**
